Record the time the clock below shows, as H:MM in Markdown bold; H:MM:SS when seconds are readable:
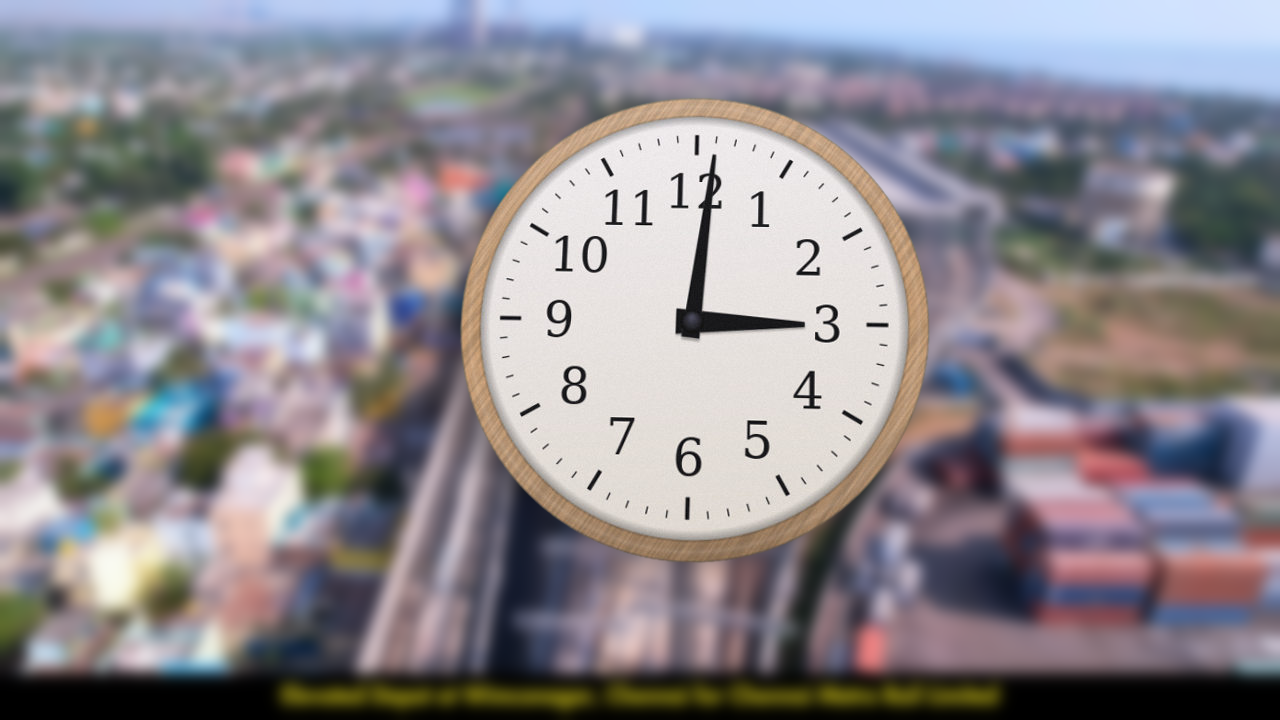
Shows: **3:01**
